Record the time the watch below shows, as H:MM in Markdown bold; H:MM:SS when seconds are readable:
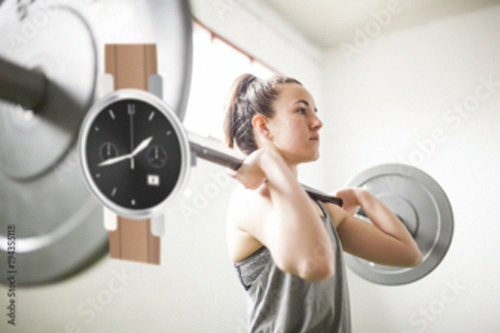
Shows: **1:42**
